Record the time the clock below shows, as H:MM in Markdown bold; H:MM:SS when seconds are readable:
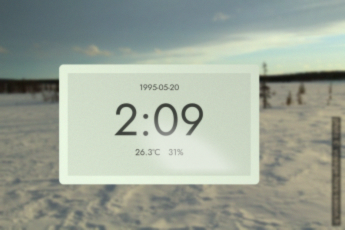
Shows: **2:09**
